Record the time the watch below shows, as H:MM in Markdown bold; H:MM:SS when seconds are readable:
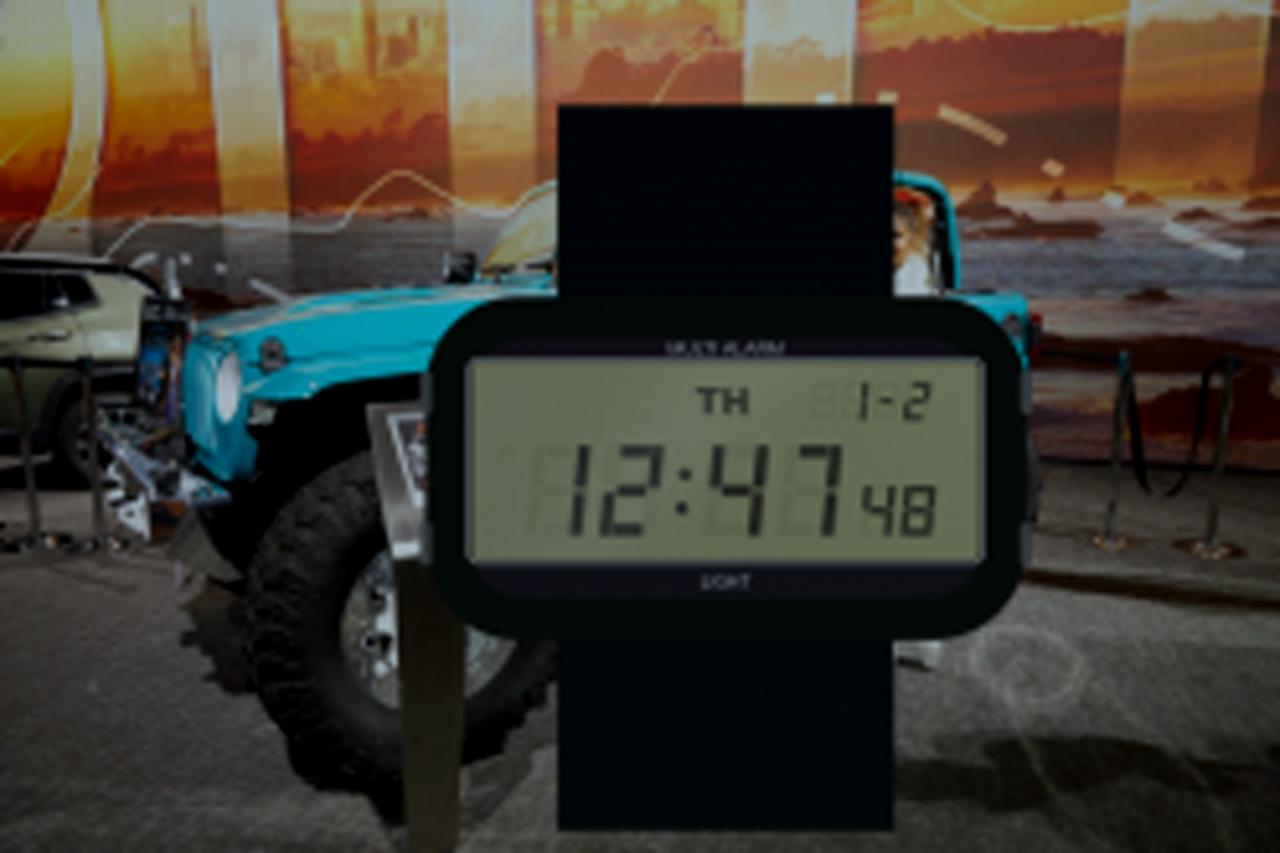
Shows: **12:47:48**
